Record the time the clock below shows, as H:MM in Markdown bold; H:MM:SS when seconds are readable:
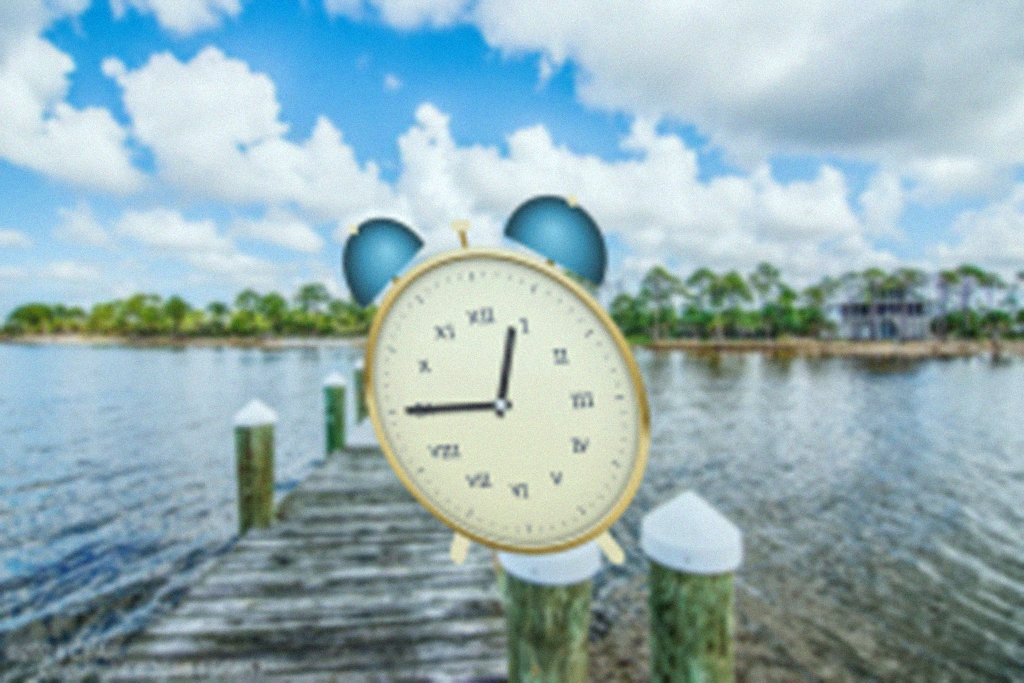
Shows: **12:45**
